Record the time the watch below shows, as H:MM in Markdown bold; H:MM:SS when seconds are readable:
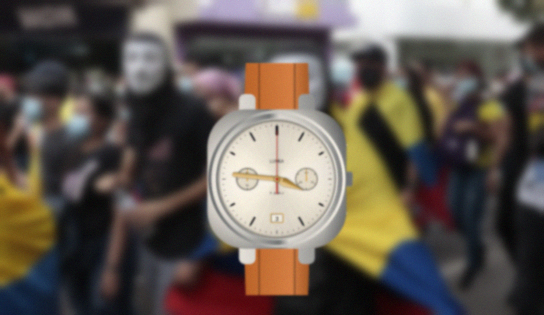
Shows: **3:46**
